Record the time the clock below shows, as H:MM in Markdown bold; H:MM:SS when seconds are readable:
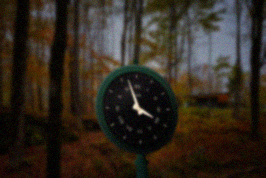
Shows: **3:57**
